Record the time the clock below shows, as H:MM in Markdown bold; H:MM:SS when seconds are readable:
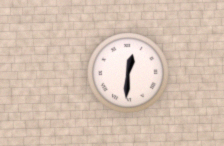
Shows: **12:31**
